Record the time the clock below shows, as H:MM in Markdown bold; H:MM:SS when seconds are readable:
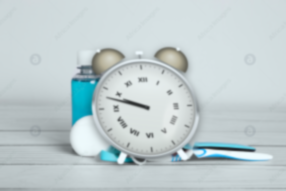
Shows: **9:48**
